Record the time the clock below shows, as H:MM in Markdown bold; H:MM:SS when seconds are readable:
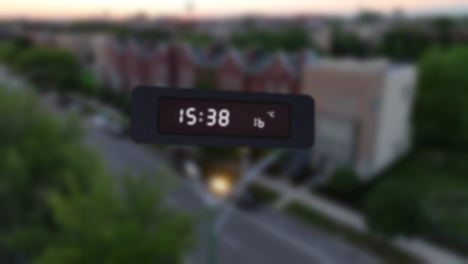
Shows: **15:38**
